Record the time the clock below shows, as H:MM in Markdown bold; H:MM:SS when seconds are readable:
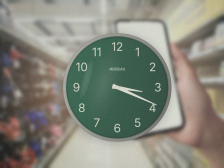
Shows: **3:19**
